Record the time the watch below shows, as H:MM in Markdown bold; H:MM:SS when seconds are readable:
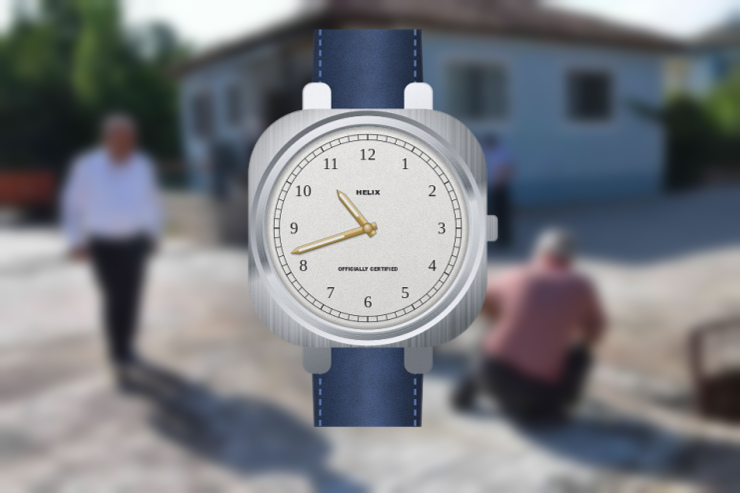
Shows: **10:42**
